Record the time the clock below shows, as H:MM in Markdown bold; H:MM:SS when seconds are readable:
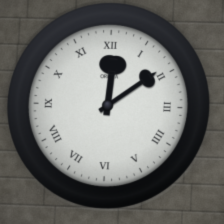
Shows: **12:09**
